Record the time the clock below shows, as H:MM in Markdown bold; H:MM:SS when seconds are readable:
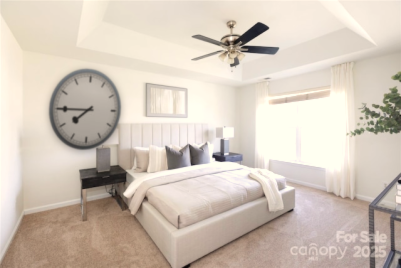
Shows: **7:45**
